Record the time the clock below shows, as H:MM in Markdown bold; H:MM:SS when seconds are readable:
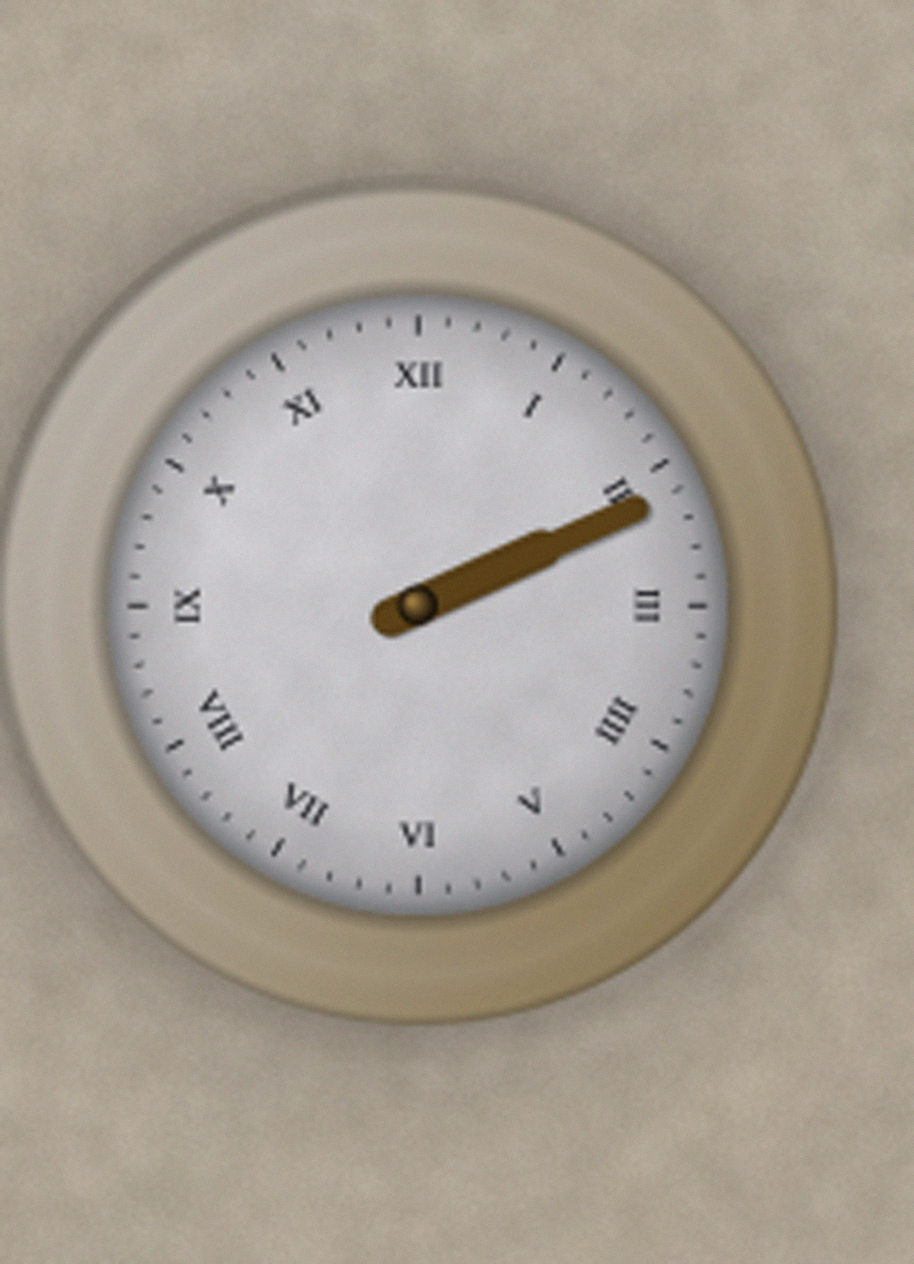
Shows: **2:11**
